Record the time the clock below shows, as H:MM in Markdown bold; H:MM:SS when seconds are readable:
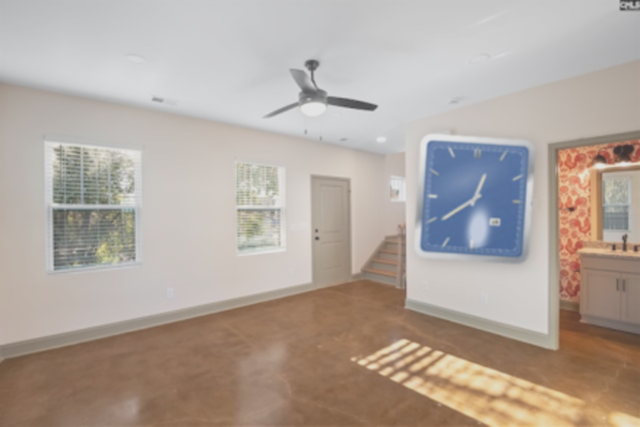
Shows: **12:39**
